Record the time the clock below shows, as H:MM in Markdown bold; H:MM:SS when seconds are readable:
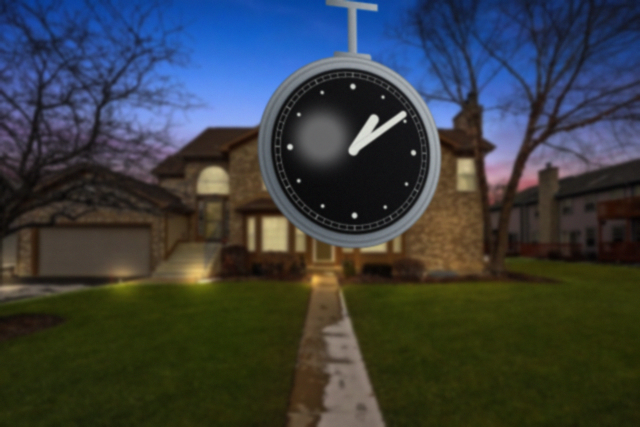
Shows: **1:09**
